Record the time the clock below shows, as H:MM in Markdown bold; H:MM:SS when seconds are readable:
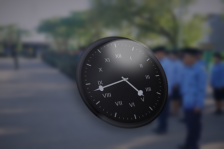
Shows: **4:43**
